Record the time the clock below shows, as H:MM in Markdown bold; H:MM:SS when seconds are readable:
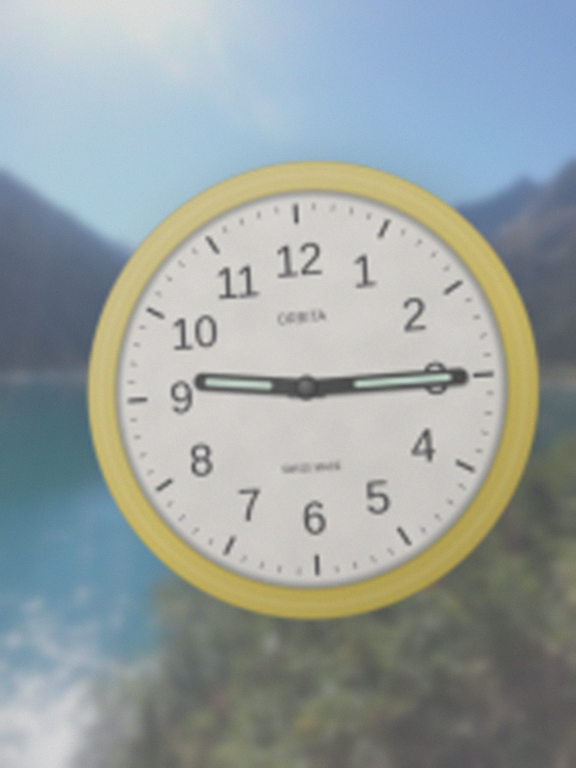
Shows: **9:15**
